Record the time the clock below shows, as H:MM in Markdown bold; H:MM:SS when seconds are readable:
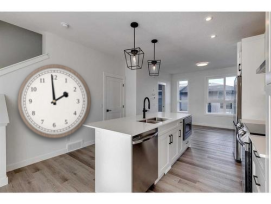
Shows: **1:59**
